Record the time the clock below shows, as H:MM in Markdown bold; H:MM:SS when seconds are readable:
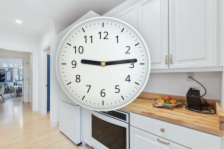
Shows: **9:14**
